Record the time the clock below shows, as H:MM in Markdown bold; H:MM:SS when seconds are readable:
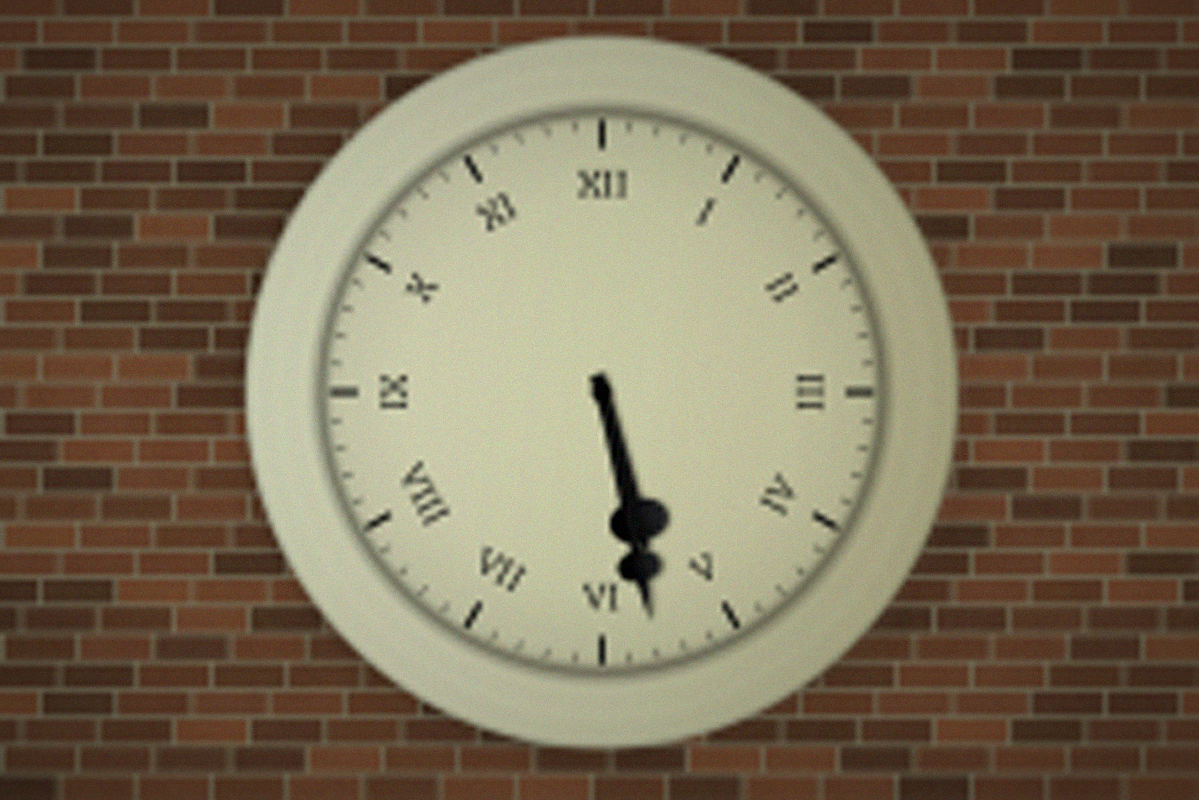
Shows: **5:28**
